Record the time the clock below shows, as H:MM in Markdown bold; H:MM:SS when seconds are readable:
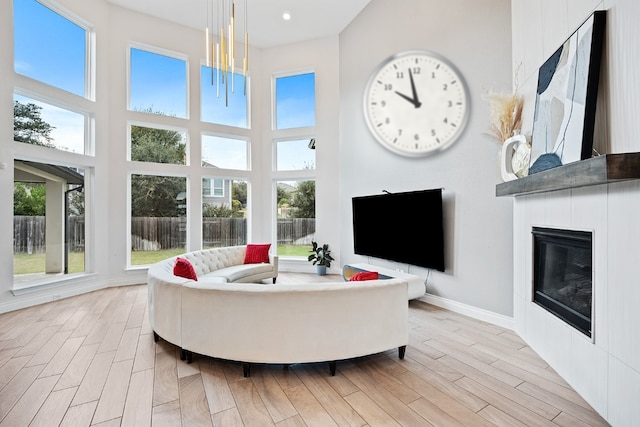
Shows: **9:58**
